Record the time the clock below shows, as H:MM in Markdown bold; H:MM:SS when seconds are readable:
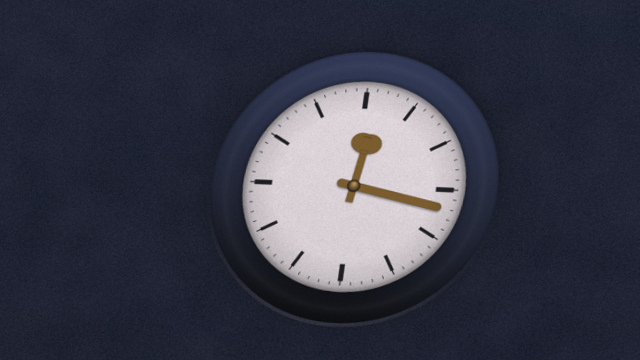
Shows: **12:17**
